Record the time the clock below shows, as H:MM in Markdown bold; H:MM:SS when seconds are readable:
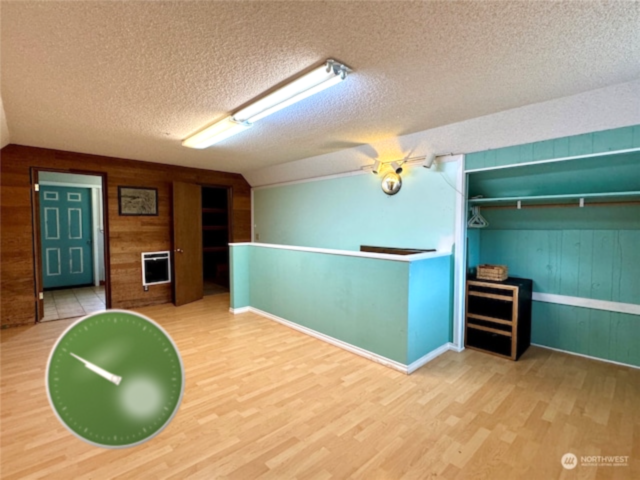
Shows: **9:50**
